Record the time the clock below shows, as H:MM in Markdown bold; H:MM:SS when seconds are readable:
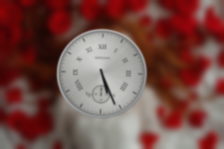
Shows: **5:26**
